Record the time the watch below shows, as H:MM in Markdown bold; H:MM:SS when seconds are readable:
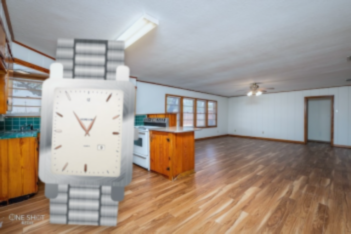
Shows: **12:54**
